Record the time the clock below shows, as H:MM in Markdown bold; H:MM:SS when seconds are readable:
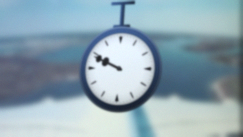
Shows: **9:49**
